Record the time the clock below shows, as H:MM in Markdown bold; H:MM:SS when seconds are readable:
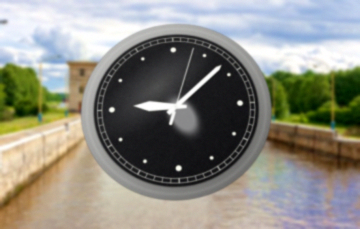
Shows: **9:08:03**
